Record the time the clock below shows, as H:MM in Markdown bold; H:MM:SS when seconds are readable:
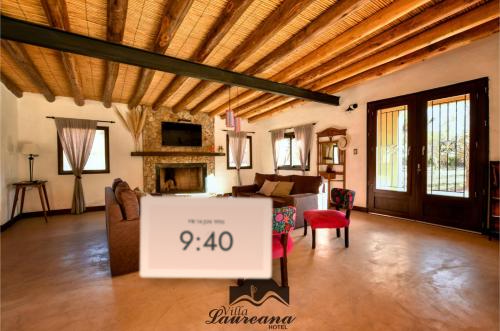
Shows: **9:40**
